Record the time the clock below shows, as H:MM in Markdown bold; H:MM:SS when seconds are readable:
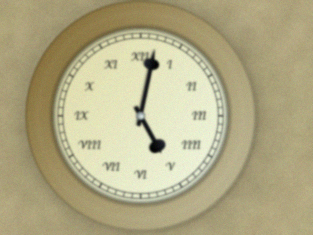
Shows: **5:02**
